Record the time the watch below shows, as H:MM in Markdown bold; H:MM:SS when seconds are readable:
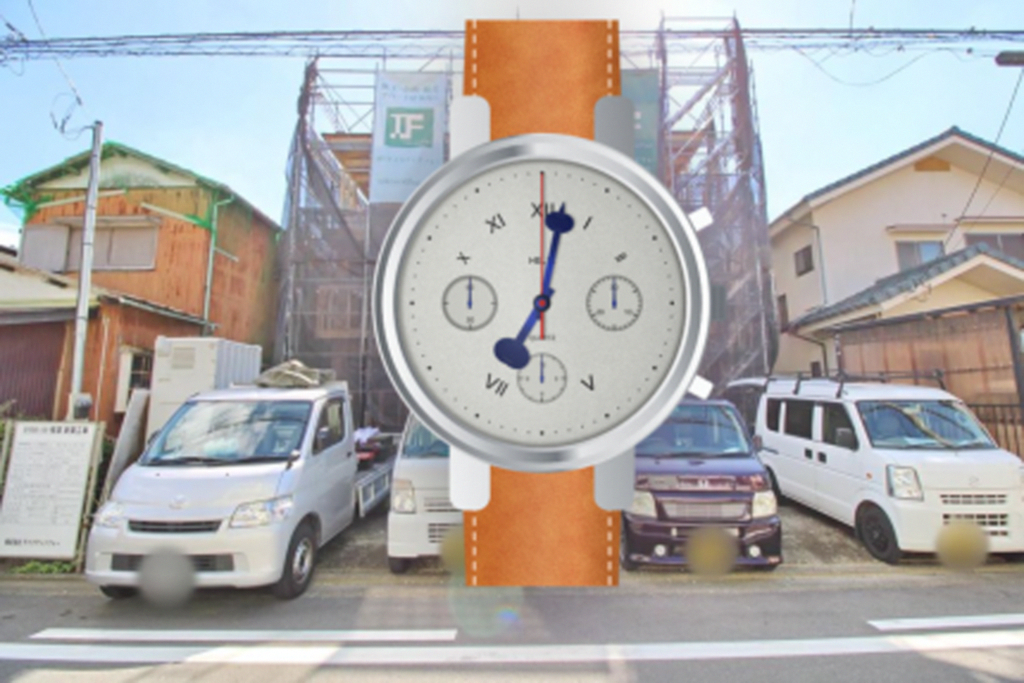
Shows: **7:02**
